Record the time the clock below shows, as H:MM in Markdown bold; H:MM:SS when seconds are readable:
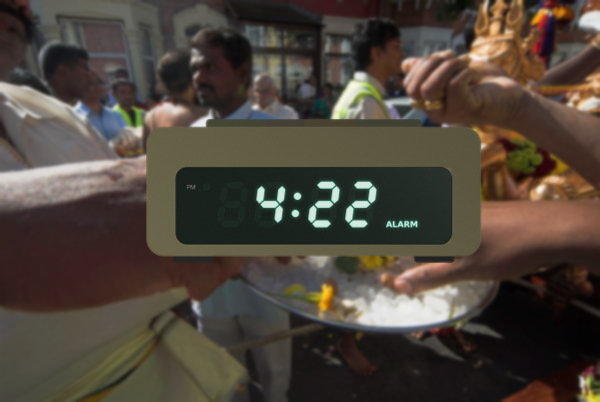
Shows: **4:22**
